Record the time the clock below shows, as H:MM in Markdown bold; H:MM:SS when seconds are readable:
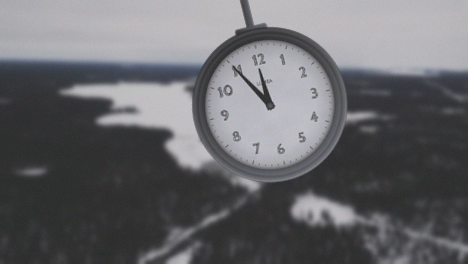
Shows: **11:55**
